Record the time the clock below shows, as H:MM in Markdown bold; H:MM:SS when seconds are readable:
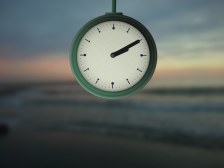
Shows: **2:10**
